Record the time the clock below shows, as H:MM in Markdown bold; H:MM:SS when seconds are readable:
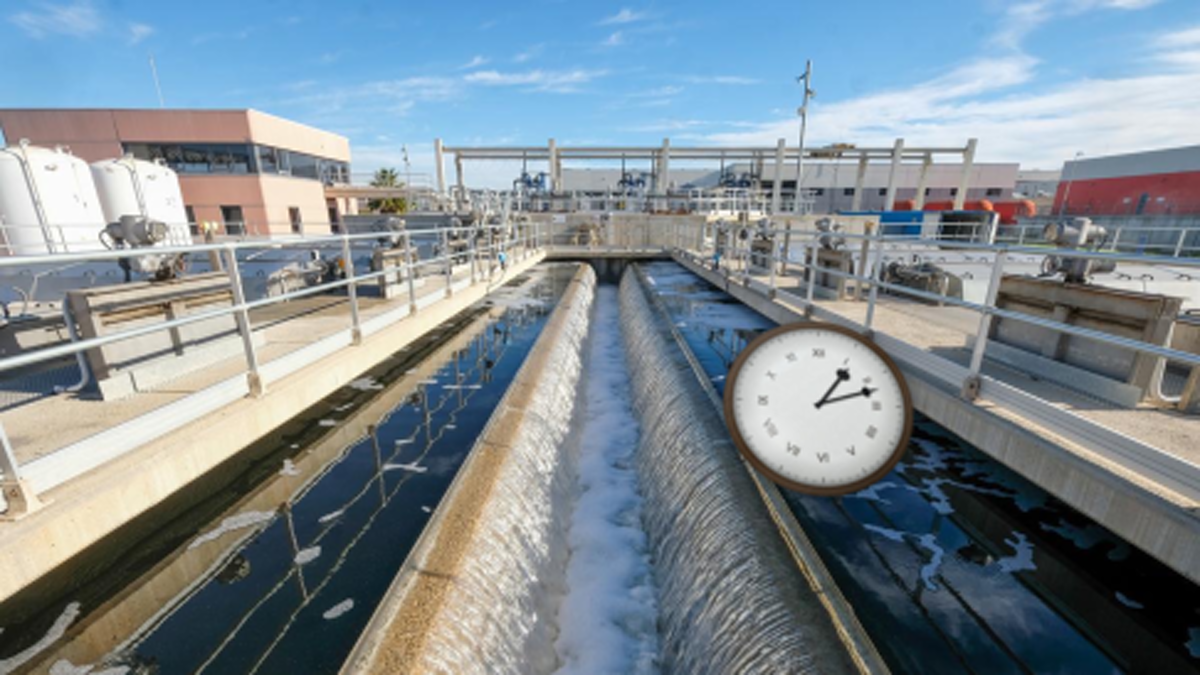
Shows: **1:12**
